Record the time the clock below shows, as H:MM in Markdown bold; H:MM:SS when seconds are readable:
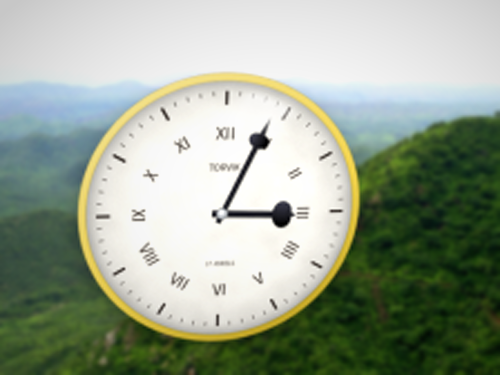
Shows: **3:04**
